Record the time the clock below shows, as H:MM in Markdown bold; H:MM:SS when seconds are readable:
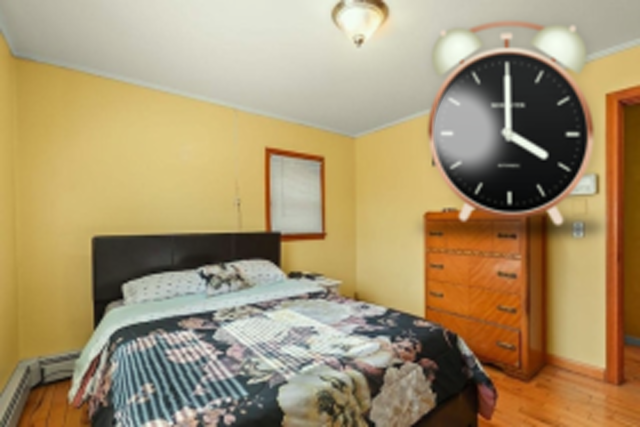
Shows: **4:00**
